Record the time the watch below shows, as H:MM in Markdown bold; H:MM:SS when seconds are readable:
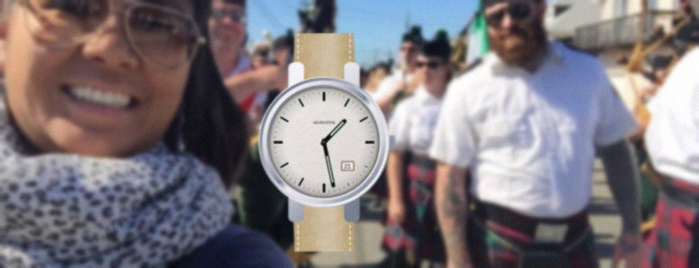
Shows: **1:28**
